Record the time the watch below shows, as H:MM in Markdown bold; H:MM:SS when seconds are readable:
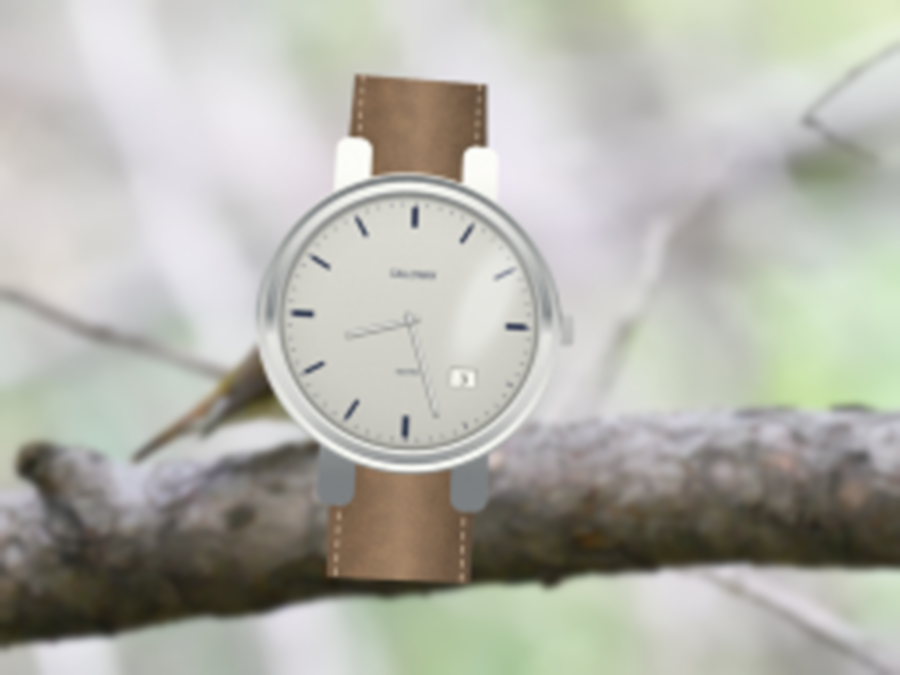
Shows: **8:27**
